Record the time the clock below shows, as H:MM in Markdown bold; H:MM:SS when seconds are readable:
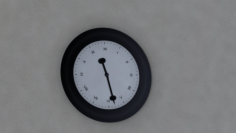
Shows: **11:28**
